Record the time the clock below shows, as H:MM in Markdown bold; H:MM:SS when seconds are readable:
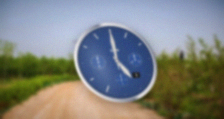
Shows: **5:00**
